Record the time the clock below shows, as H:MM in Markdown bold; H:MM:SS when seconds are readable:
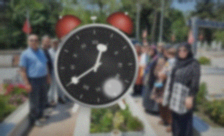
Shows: **12:40**
